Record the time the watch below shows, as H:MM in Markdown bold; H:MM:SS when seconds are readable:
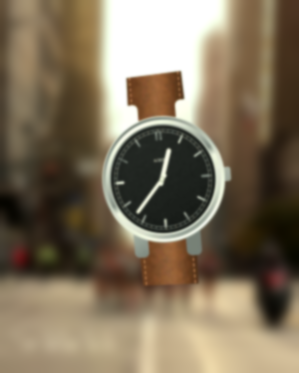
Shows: **12:37**
